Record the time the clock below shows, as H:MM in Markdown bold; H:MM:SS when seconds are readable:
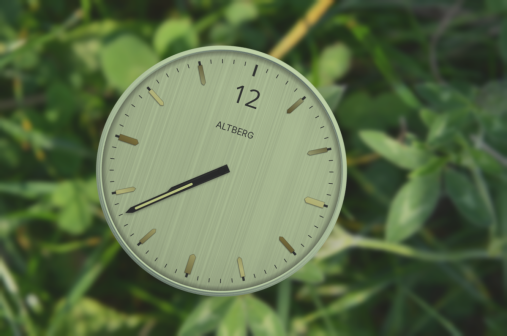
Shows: **7:38**
